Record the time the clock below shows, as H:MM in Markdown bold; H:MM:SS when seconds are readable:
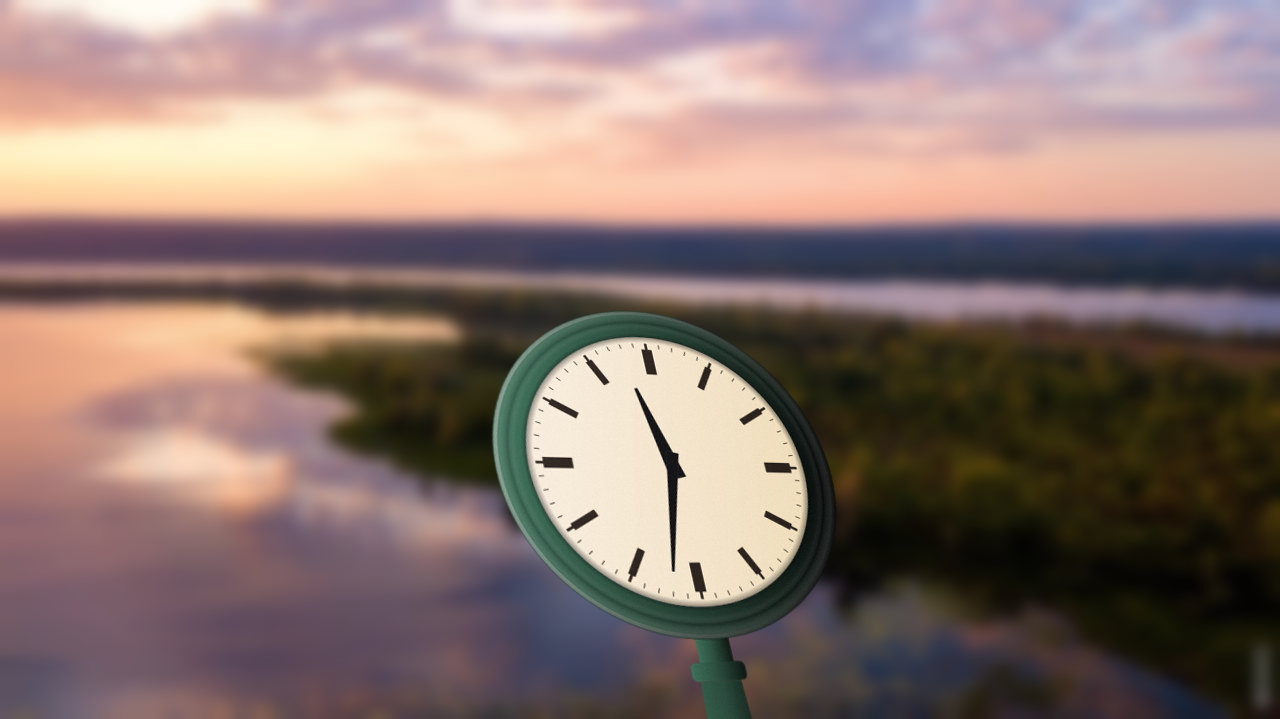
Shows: **11:32**
